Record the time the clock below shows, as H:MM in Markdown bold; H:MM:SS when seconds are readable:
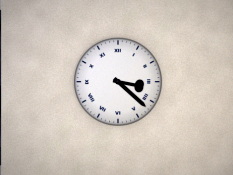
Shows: **3:22**
